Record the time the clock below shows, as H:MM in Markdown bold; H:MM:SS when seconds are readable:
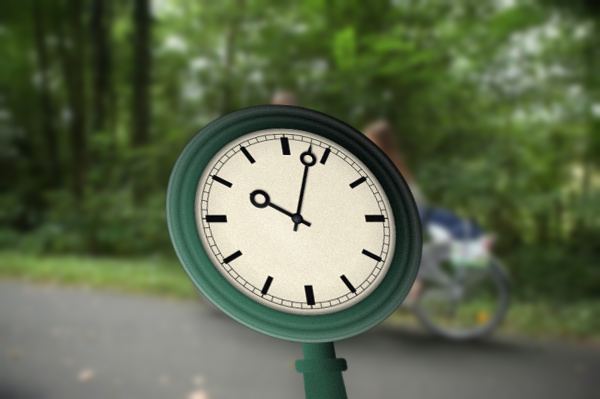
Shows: **10:03**
